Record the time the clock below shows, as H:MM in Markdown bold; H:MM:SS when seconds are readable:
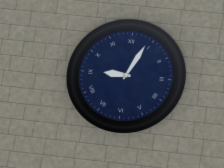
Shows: **9:04**
